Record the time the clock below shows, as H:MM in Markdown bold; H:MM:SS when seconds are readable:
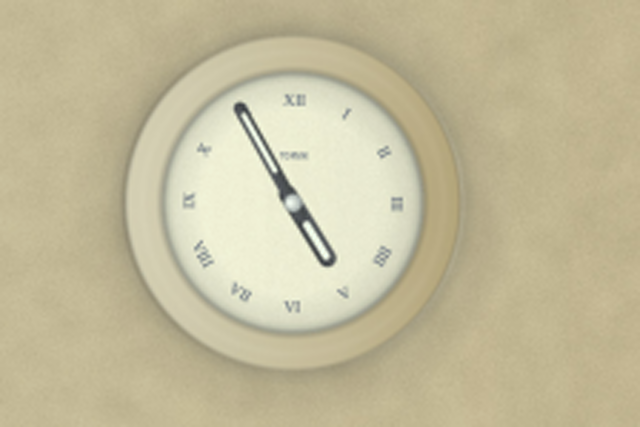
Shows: **4:55**
